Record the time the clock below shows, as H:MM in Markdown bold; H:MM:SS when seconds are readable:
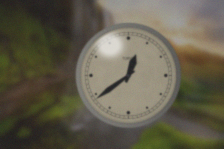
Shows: **12:39**
